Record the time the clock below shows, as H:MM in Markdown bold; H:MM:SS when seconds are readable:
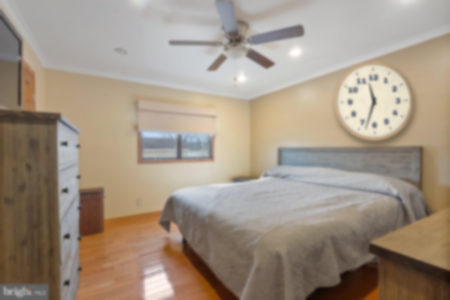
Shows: **11:33**
